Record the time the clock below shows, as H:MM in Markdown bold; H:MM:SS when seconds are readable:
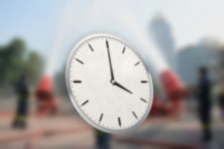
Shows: **4:00**
